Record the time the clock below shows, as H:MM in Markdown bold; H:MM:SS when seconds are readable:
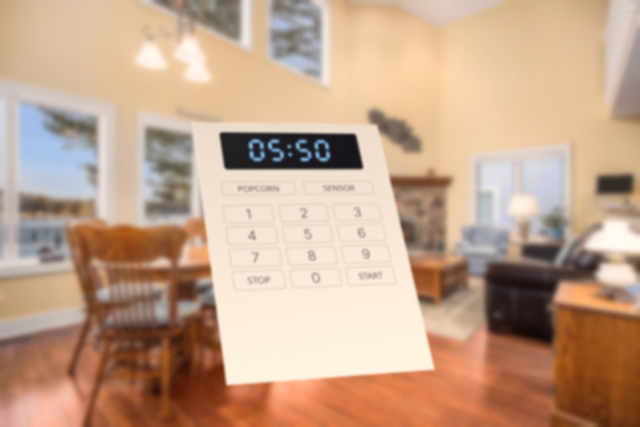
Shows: **5:50**
